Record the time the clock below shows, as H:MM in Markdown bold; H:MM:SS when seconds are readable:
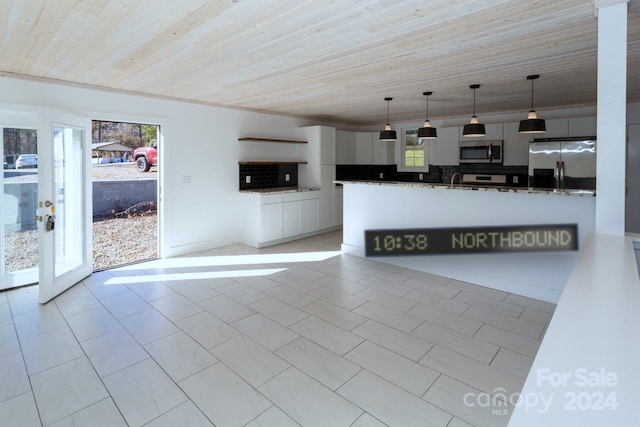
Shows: **10:38**
